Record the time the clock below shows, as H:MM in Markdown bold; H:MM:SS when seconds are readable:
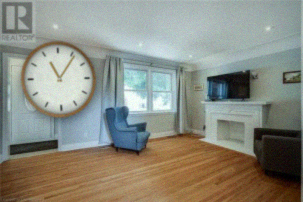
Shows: **11:06**
